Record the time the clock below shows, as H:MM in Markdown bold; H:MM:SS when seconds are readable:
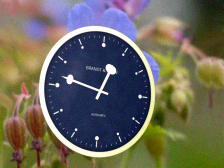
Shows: **12:47**
